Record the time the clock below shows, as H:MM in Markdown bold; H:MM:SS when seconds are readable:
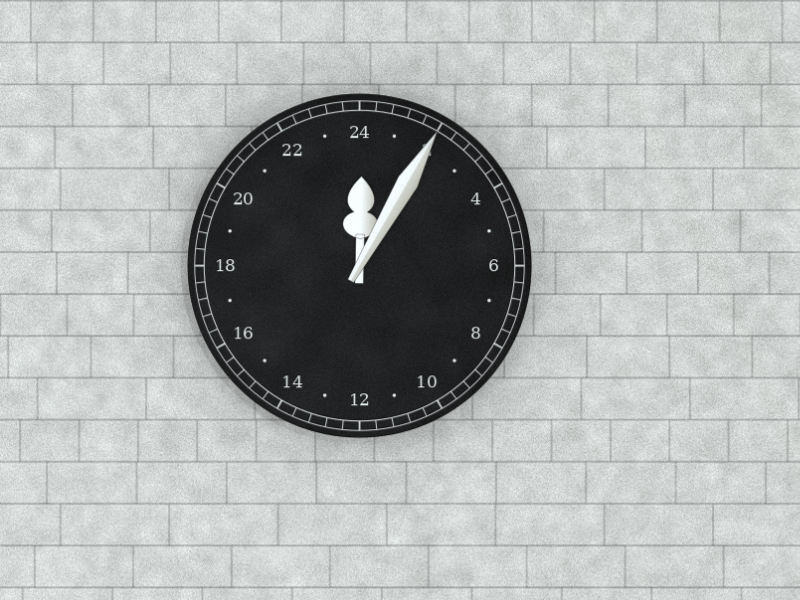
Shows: **0:05**
